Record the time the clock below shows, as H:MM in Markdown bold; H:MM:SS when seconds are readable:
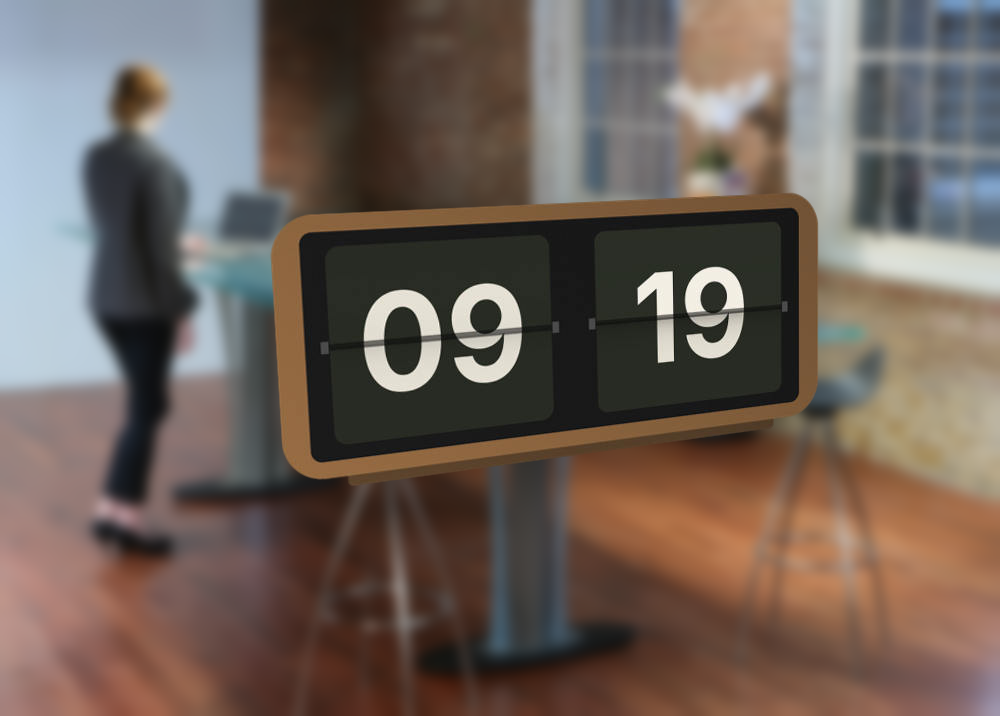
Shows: **9:19**
